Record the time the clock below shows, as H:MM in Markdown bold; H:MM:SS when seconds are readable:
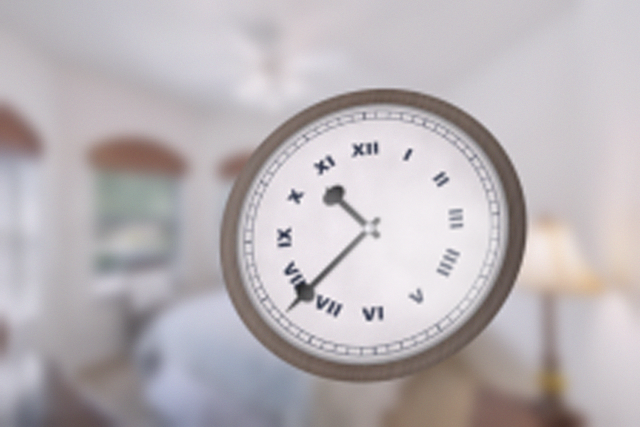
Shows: **10:38**
